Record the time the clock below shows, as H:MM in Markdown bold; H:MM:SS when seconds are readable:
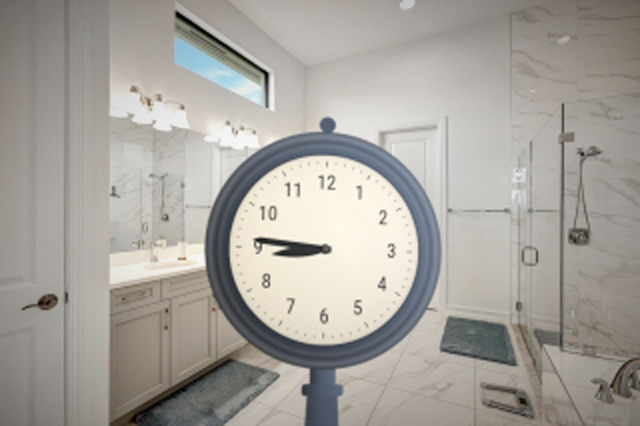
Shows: **8:46**
